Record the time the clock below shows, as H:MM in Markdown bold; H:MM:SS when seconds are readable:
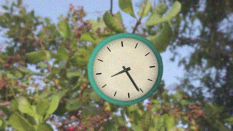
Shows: **8:26**
